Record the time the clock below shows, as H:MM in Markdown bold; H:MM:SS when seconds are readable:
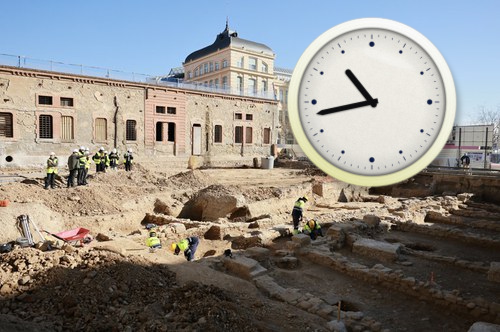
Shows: **10:43**
